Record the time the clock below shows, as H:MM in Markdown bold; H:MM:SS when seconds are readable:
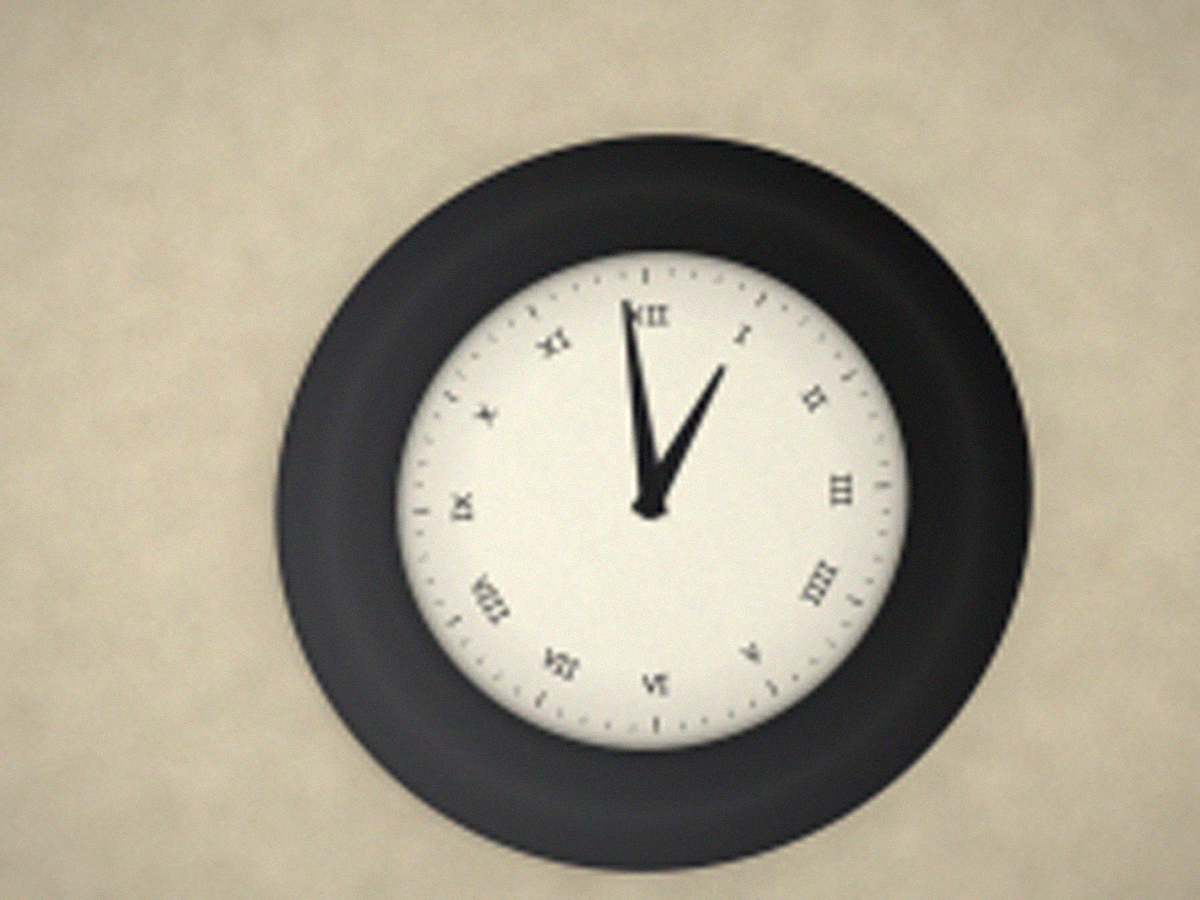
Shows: **12:59**
